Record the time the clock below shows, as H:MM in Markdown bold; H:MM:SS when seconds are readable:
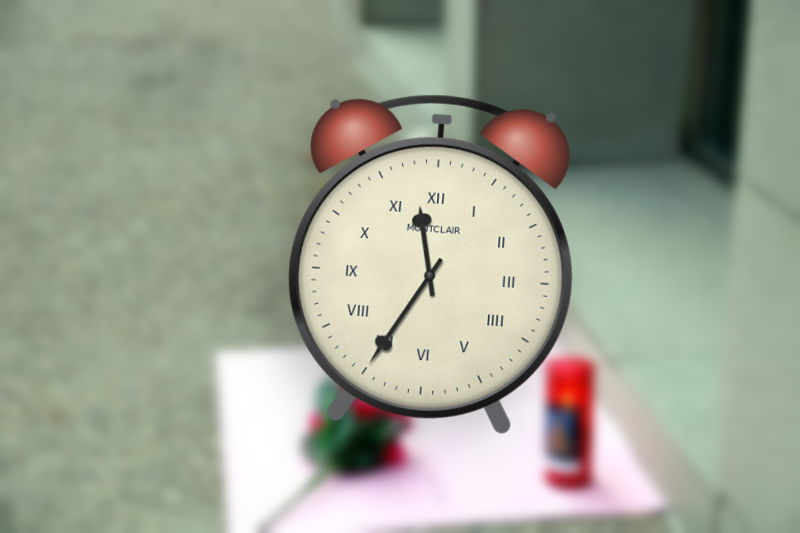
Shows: **11:35**
